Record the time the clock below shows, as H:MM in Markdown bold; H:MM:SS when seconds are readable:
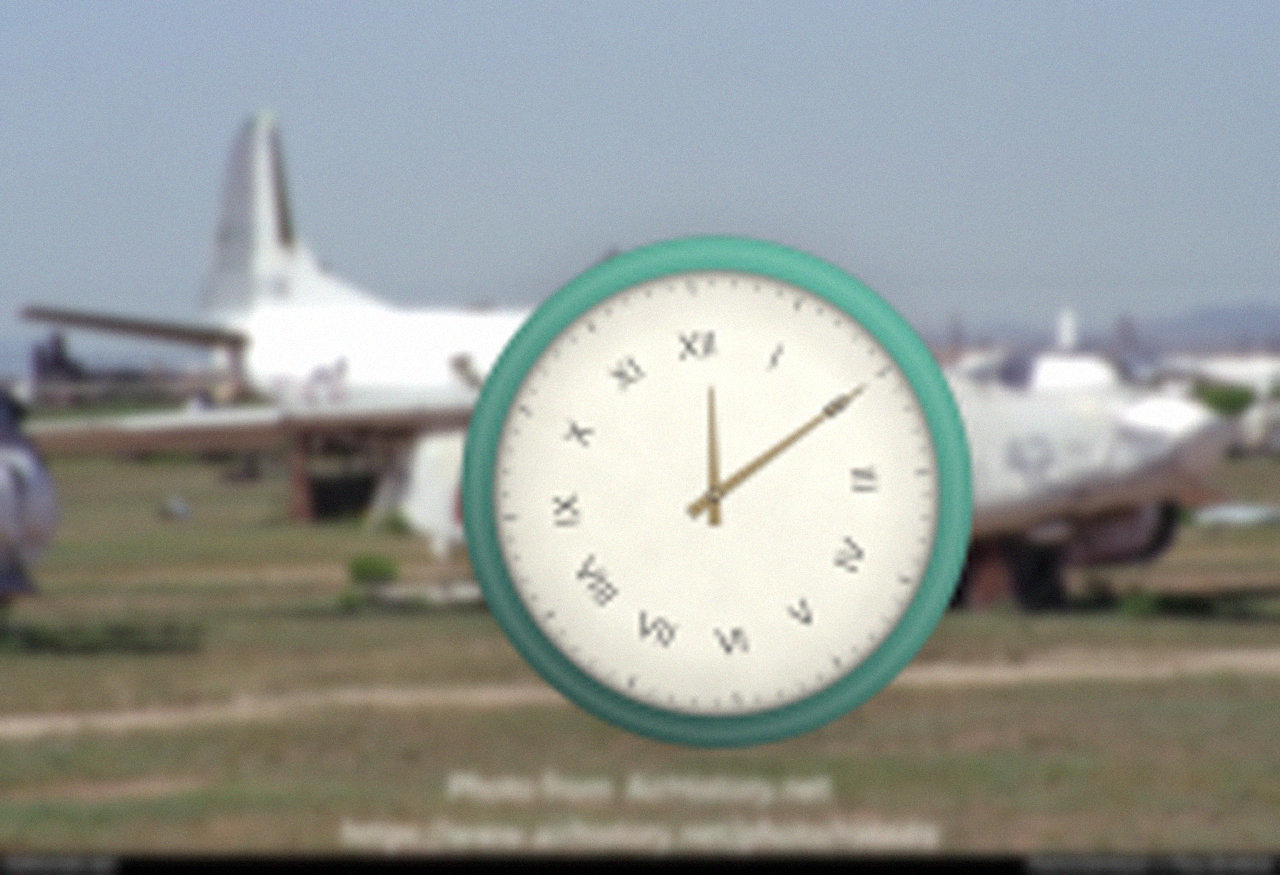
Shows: **12:10**
